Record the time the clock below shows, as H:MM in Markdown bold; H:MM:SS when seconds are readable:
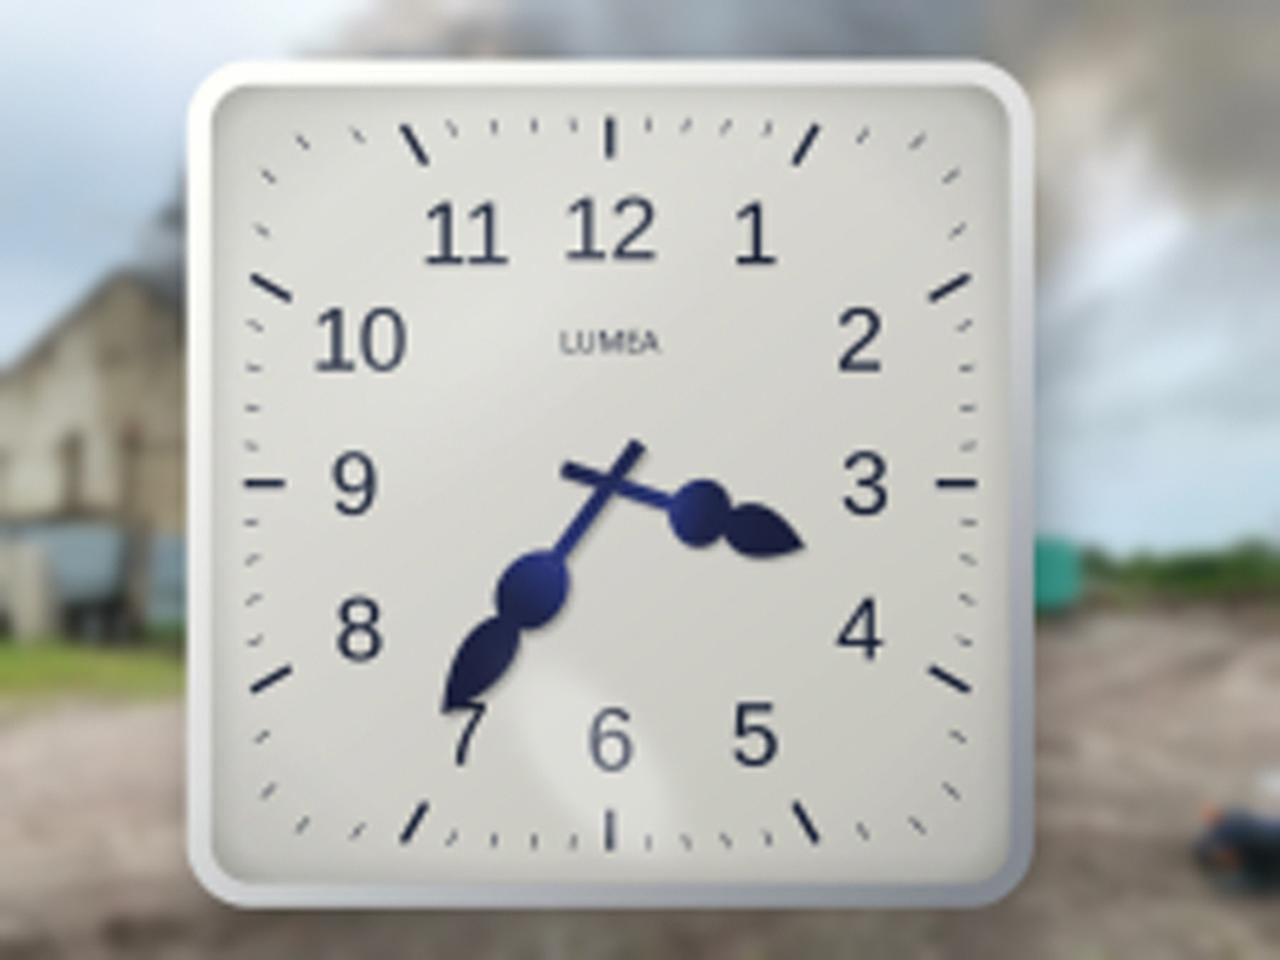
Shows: **3:36**
